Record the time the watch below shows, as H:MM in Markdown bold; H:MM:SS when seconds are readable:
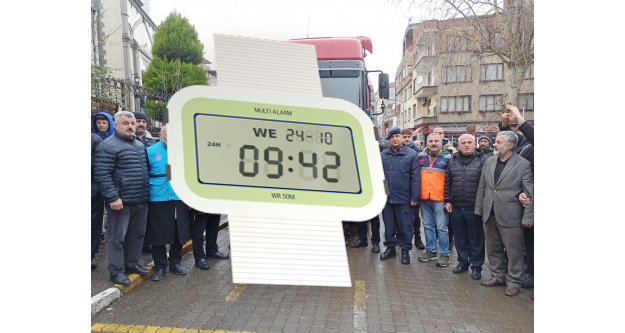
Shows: **9:42**
